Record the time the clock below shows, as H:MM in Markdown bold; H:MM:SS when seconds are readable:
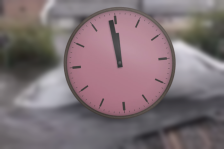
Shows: **11:59**
